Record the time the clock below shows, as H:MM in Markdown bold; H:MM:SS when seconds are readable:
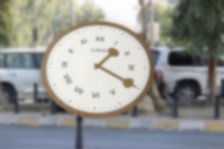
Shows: **1:20**
